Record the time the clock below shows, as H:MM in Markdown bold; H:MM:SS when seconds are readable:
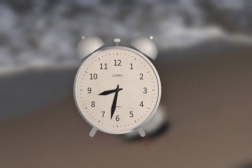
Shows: **8:32**
